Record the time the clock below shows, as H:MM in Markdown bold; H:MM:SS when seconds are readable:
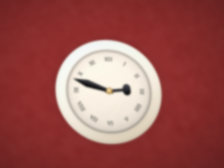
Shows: **2:48**
